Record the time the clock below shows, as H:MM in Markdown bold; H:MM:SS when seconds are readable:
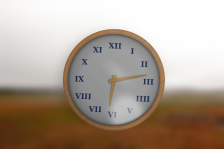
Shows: **6:13**
